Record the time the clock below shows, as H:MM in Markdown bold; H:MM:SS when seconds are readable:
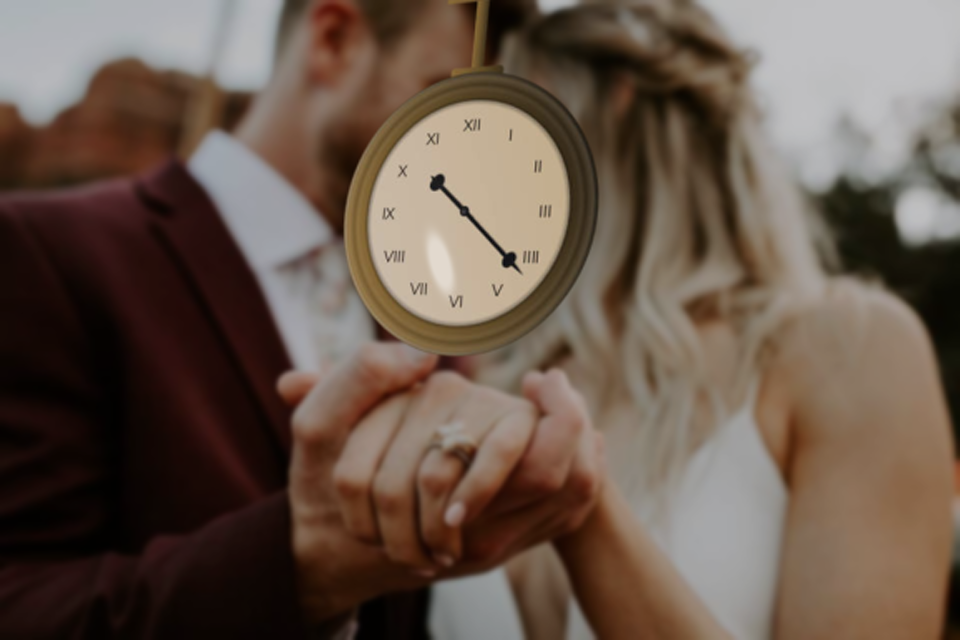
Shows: **10:22**
